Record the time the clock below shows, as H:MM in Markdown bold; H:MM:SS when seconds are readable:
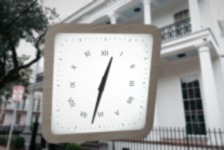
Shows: **12:32**
